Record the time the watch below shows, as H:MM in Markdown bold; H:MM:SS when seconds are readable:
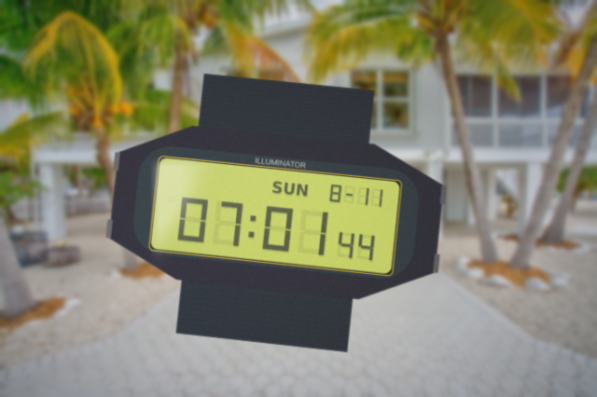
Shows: **7:01:44**
